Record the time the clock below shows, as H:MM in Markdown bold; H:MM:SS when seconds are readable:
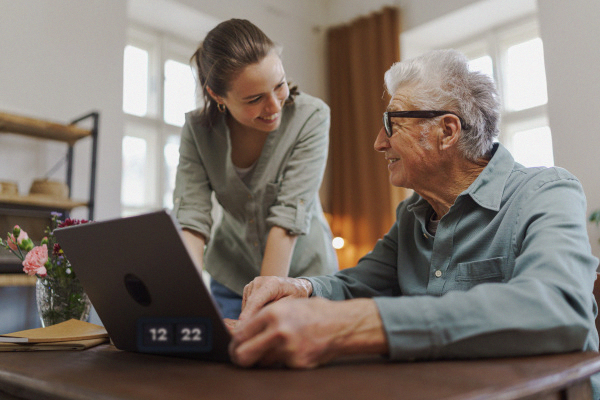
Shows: **12:22**
